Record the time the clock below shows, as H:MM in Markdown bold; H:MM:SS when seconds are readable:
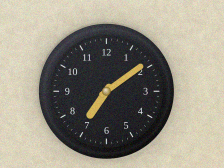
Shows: **7:09**
